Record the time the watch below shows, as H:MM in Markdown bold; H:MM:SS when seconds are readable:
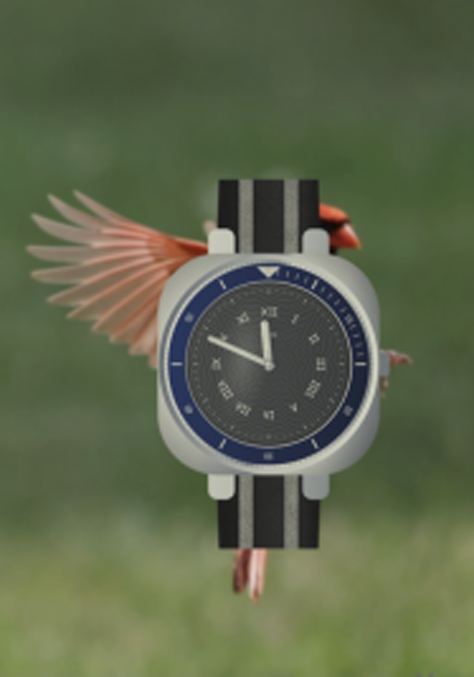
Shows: **11:49**
